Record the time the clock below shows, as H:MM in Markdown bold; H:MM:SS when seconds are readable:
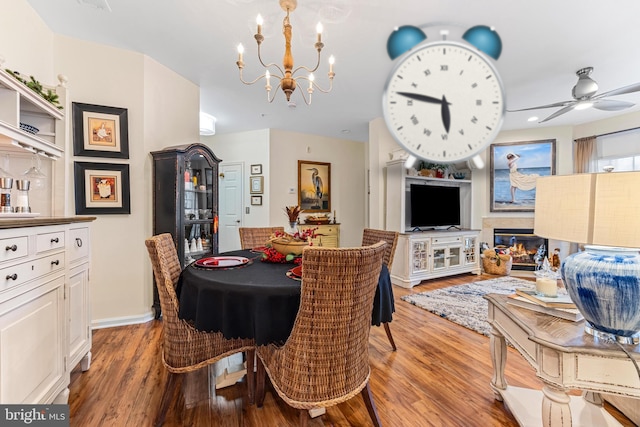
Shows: **5:47**
